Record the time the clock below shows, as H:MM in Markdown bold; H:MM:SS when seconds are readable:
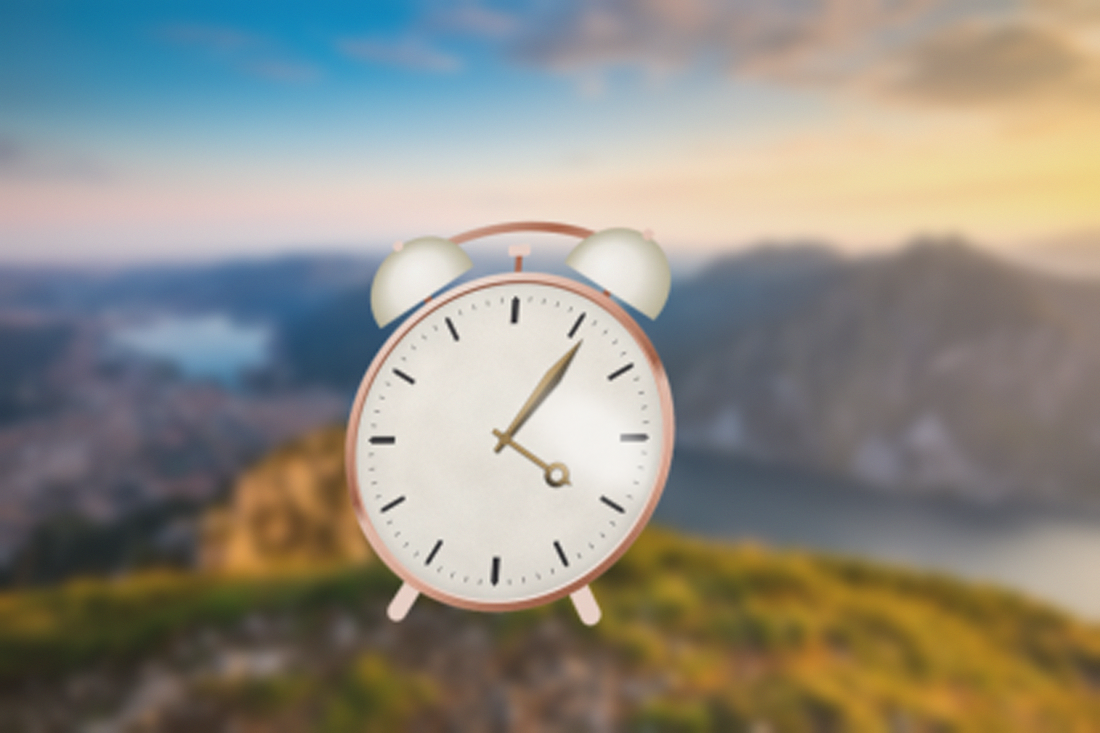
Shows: **4:06**
